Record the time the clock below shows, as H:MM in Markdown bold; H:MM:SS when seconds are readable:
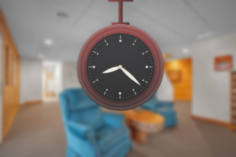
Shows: **8:22**
